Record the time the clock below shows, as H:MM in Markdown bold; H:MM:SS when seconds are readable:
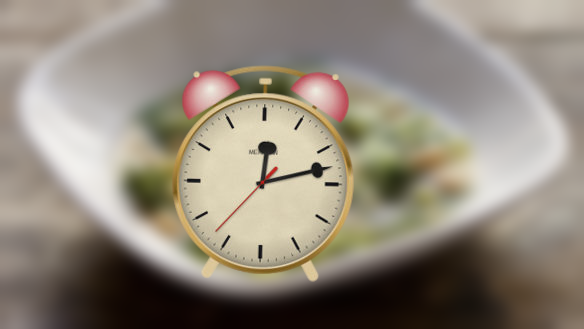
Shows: **12:12:37**
